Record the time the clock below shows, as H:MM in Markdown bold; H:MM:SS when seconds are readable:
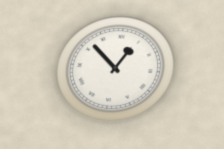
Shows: **12:52**
